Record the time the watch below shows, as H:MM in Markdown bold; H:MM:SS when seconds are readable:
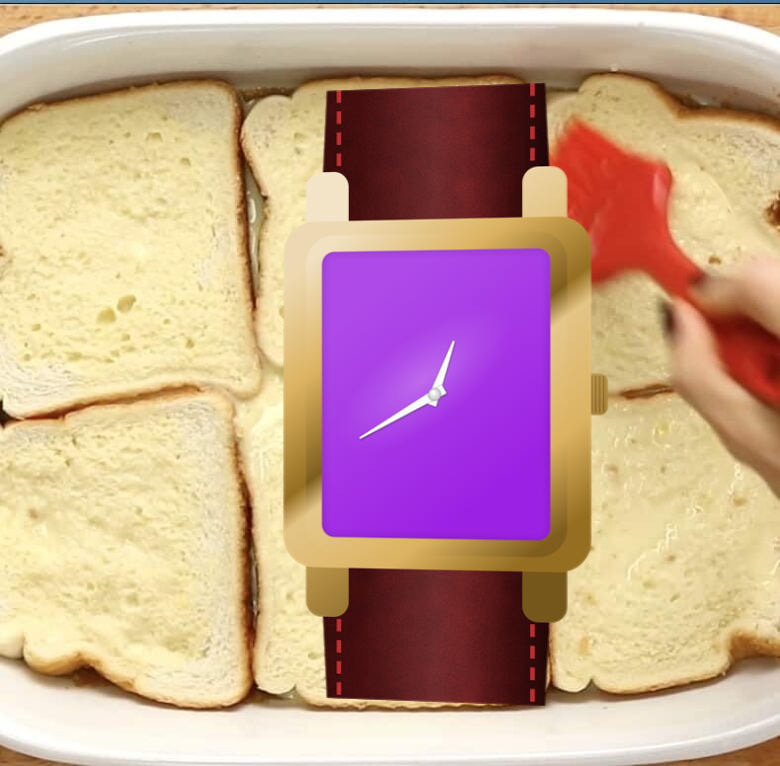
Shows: **12:40**
